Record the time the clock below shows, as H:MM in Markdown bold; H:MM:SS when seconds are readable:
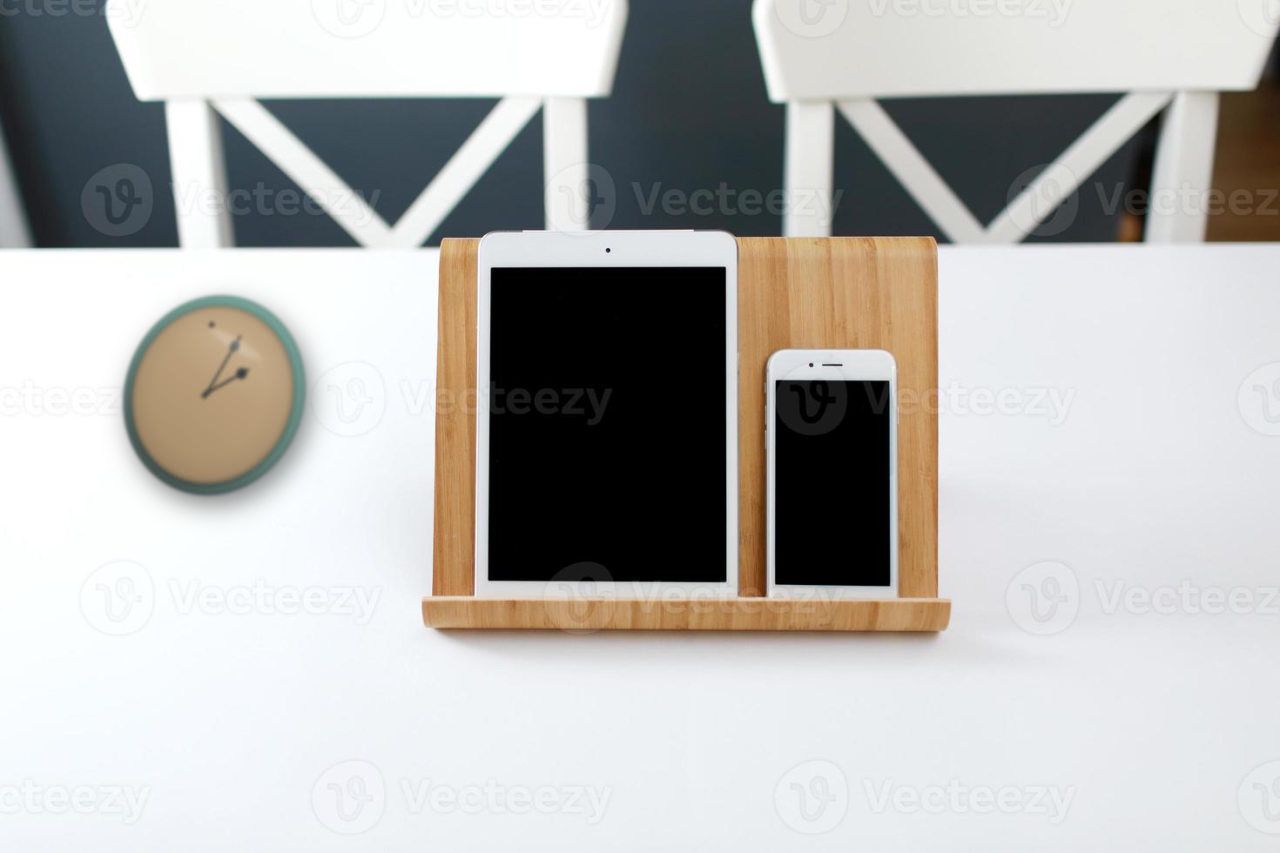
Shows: **2:05**
